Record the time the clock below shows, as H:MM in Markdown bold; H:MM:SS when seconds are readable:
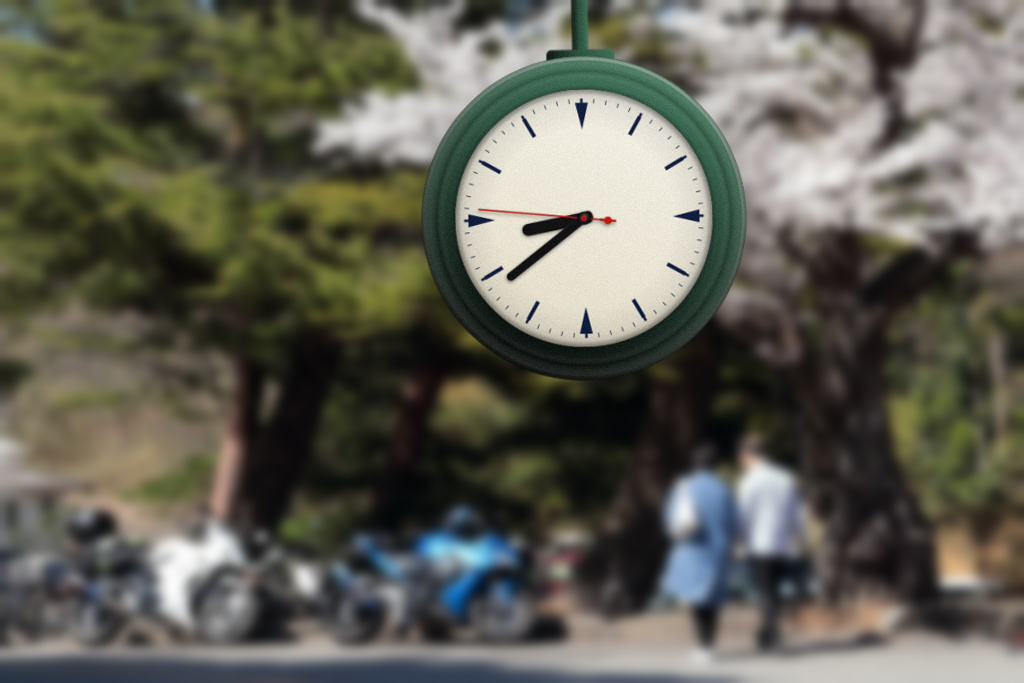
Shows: **8:38:46**
